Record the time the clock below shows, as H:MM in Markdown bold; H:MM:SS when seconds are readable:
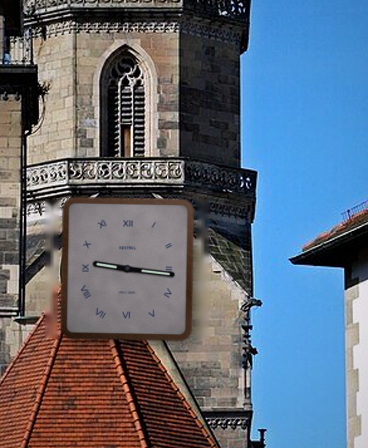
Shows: **9:16**
